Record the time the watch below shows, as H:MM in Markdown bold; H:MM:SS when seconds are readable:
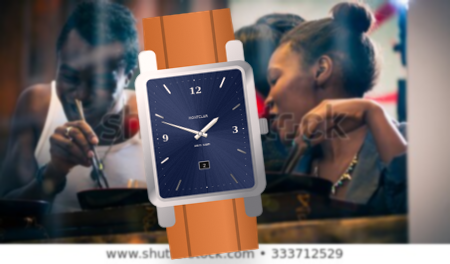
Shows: **1:49**
